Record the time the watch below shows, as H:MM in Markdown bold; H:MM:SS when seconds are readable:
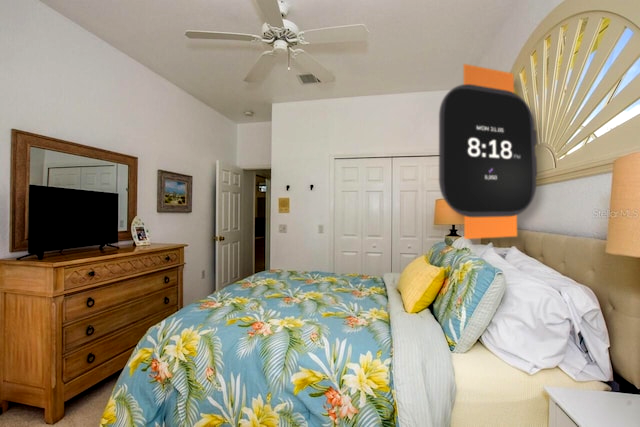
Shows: **8:18**
